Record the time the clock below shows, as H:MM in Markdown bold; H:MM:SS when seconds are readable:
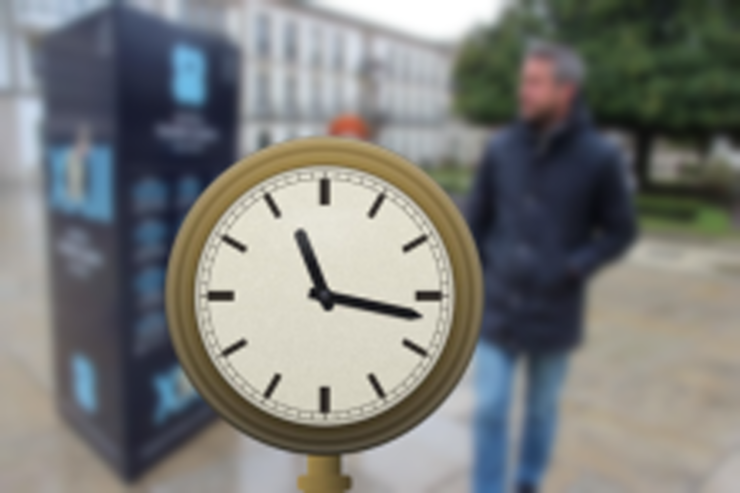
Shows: **11:17**
